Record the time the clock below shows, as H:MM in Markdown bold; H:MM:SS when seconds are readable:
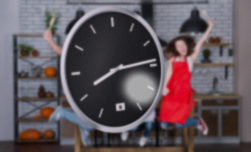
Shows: **8:14**
